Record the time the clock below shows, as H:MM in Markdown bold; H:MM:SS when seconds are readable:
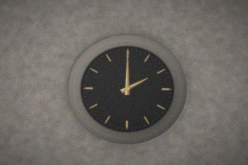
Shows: **2:00**
